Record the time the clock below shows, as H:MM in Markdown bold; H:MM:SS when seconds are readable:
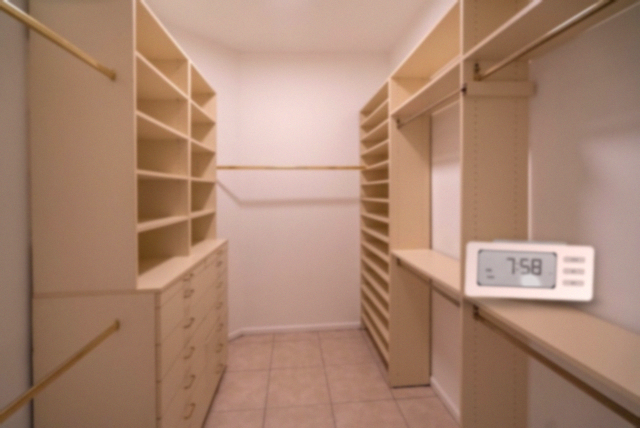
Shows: **7:58**
